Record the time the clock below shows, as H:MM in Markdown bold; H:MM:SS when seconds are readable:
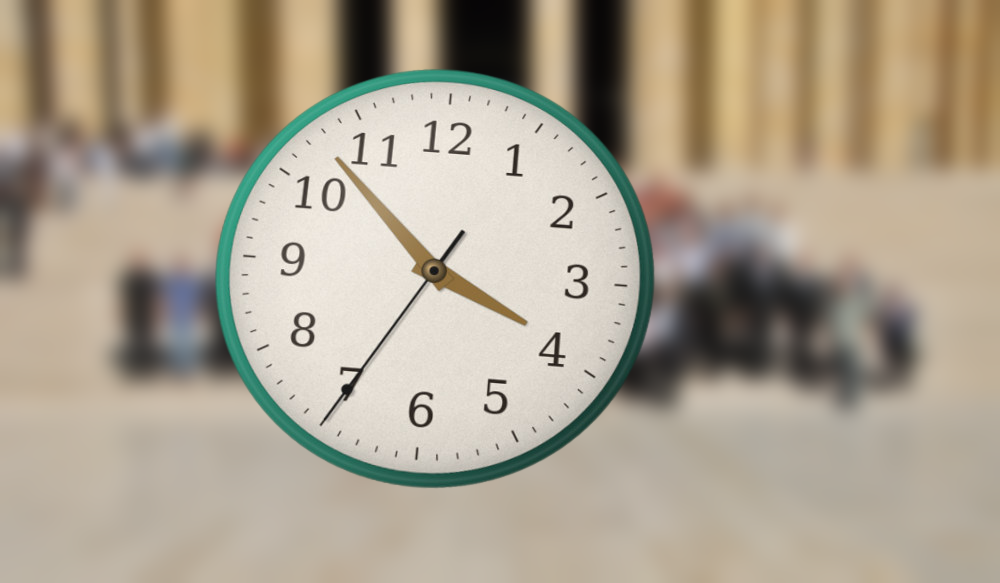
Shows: **3:52:35**
